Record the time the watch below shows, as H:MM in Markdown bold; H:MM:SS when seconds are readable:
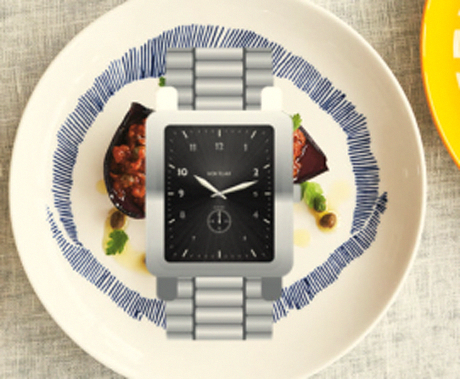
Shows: **10:12**
